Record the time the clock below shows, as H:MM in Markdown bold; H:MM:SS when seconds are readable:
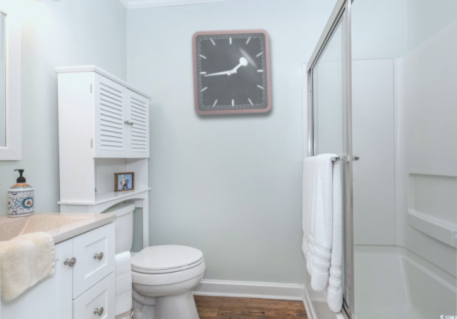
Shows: **1:44**
